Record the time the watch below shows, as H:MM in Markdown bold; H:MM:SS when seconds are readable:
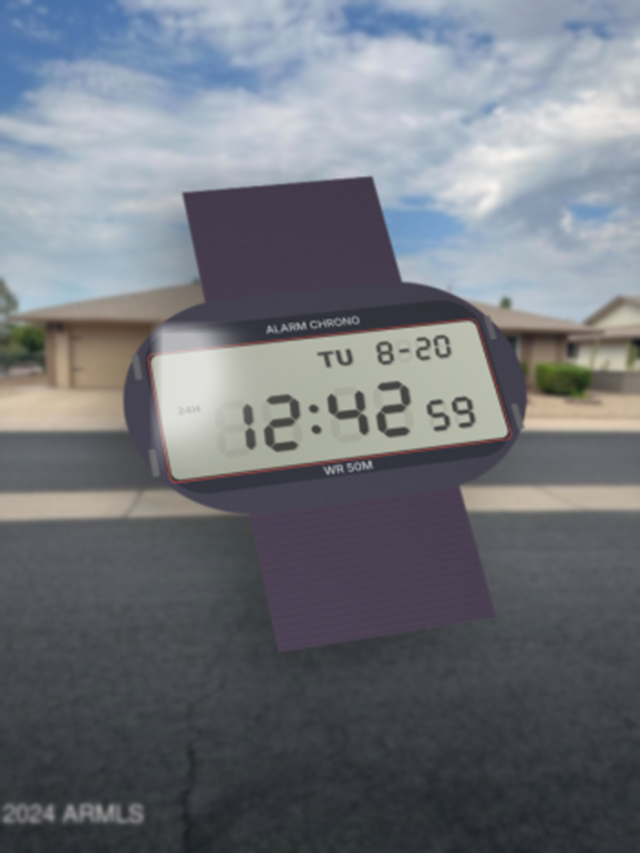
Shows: **12:42:59**
